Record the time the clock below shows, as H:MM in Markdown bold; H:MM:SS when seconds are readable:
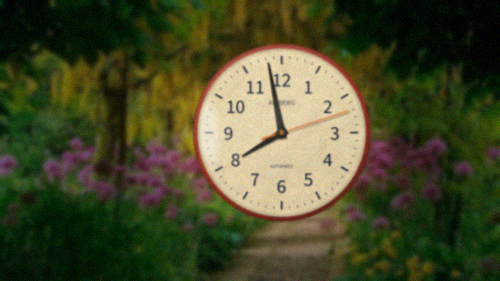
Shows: **7:58:12**
